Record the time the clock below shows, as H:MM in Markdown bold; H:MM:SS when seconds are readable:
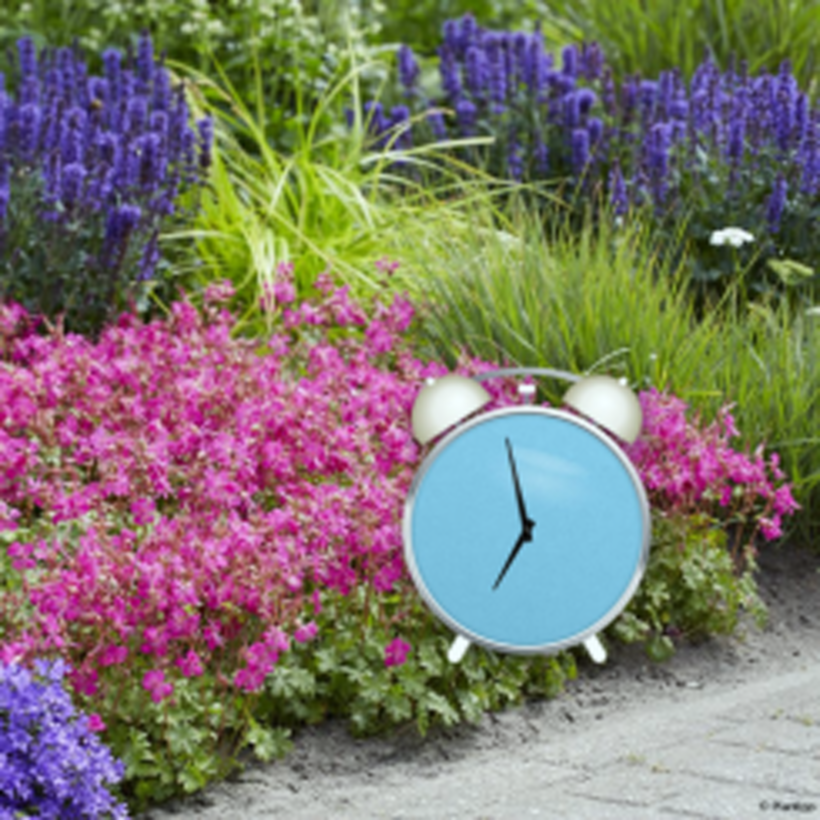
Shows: **6:58**
